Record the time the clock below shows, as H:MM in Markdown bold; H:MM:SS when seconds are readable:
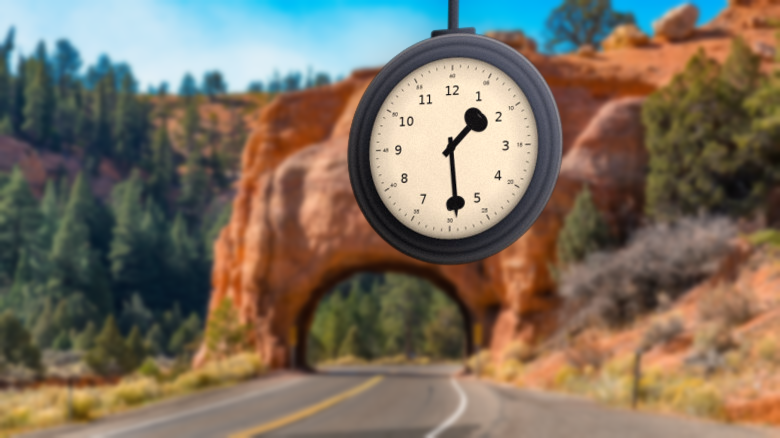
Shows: **1:29**
